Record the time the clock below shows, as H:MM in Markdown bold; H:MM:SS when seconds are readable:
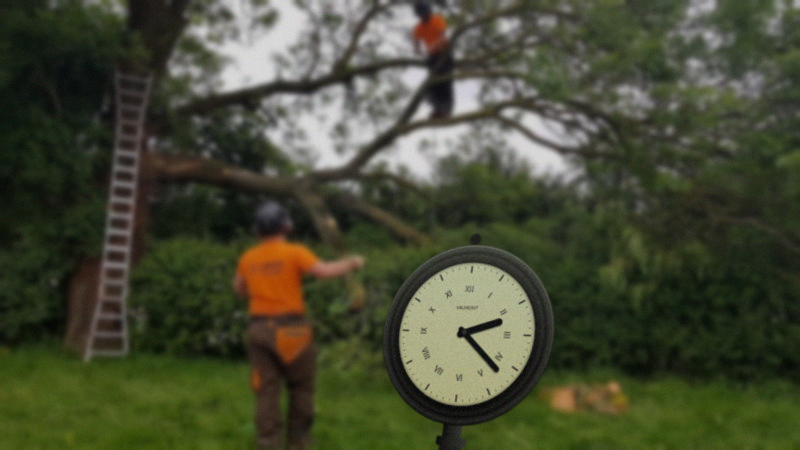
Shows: **2:22**
